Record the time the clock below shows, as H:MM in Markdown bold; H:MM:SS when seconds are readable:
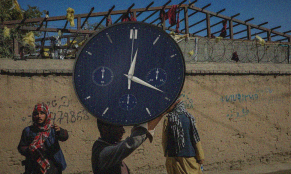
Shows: **12:19**
